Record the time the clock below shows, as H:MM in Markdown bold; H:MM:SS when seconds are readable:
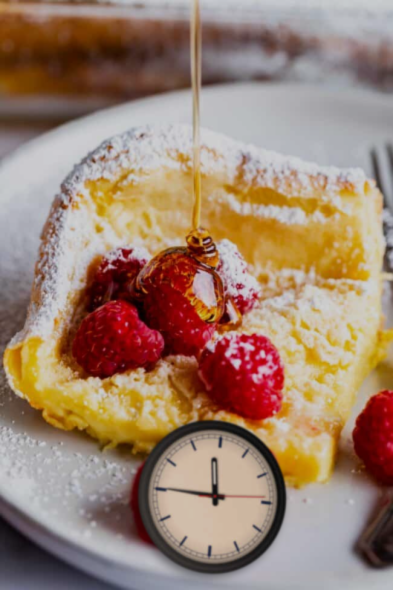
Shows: **11:45:14**
